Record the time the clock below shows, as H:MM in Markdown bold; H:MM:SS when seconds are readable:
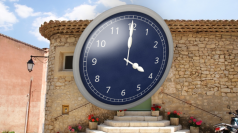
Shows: **4:00**
